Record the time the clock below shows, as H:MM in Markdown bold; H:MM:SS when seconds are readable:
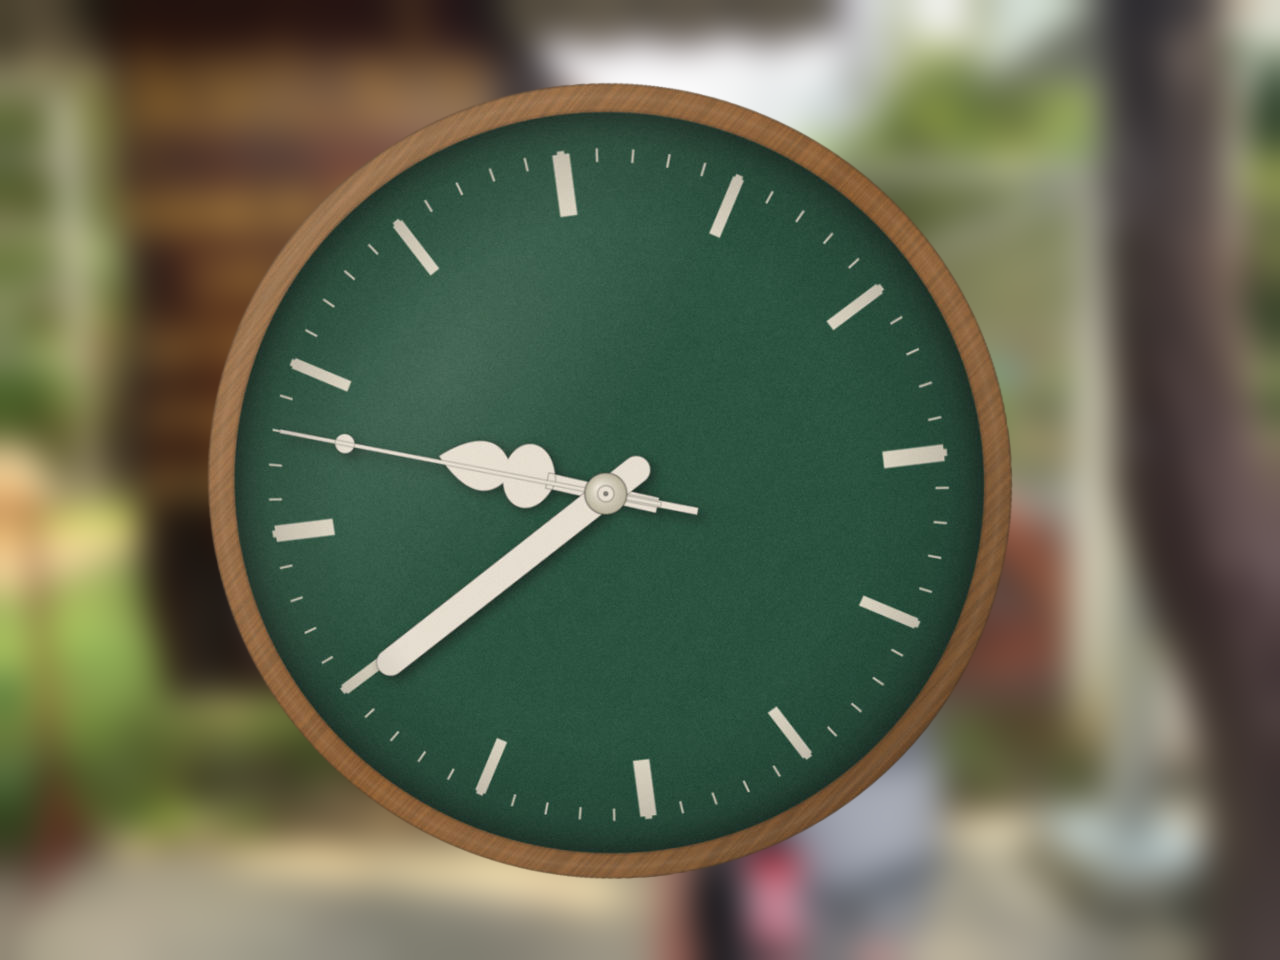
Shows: **9:39:48**
